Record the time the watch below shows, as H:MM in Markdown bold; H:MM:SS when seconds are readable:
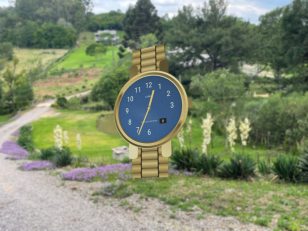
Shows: **12:34**
